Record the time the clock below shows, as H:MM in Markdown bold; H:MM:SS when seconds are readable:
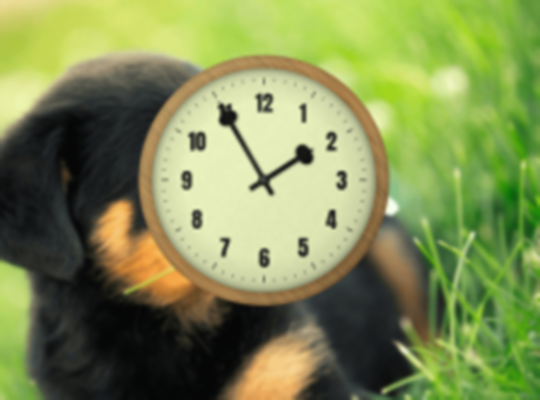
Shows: **1:55**
